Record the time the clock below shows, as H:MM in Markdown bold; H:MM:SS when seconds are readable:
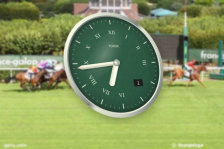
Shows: **6:44**
